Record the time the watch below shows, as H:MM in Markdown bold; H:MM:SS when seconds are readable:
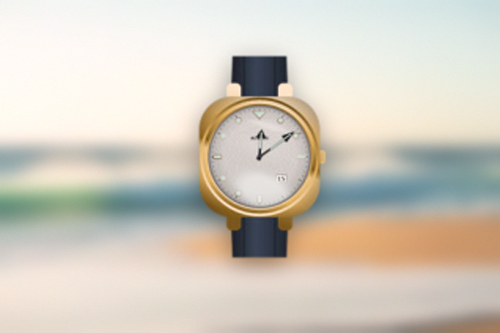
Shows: **12:09**
